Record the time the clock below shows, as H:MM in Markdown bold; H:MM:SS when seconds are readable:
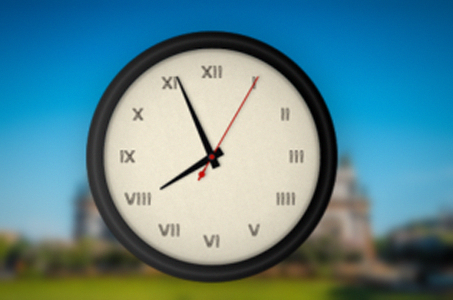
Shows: **7:56:05**
